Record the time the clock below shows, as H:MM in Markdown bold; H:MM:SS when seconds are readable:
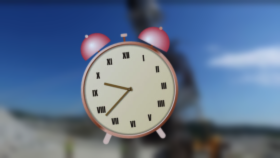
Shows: **9:38**
